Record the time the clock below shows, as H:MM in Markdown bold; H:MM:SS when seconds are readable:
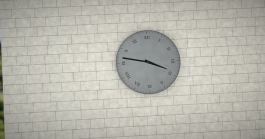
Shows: **3:47**
